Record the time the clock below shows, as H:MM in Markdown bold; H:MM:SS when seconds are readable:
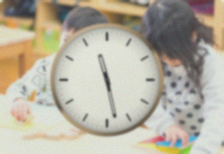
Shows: **11:28**
